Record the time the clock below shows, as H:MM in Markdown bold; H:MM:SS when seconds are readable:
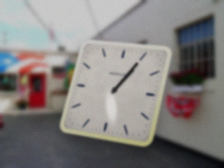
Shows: **1:05**
